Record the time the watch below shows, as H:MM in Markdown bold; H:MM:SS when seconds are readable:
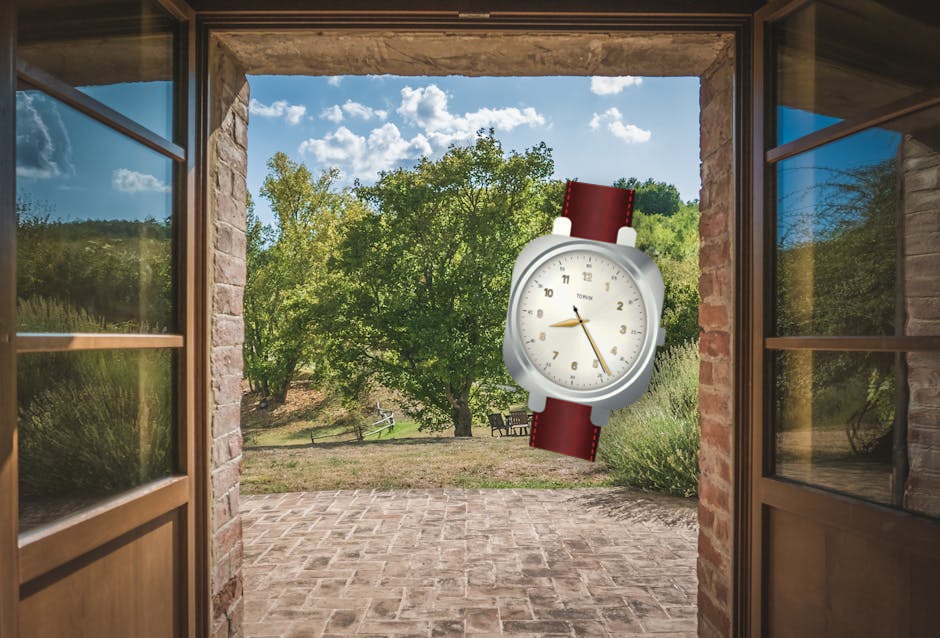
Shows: **8:23:24**
